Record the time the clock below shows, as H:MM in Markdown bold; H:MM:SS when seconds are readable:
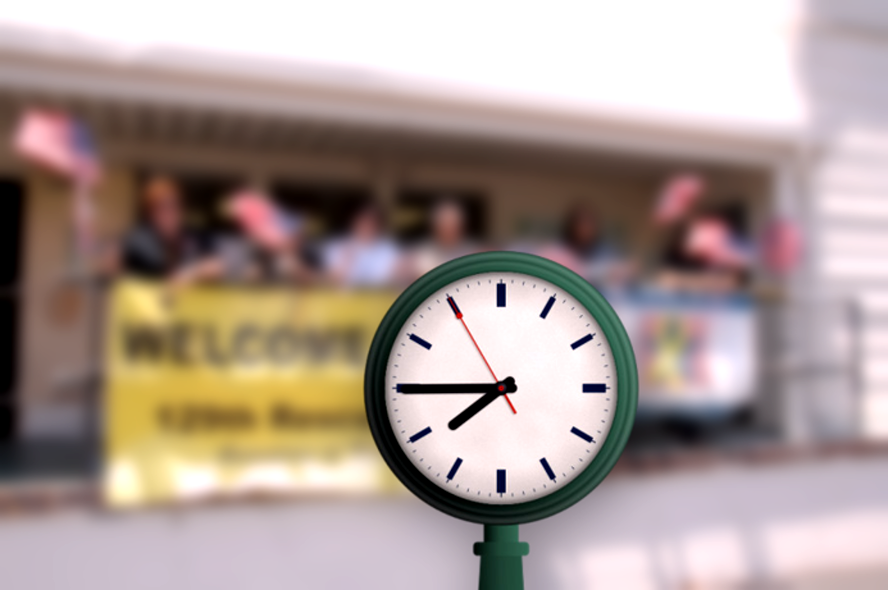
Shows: **7:44:55**
